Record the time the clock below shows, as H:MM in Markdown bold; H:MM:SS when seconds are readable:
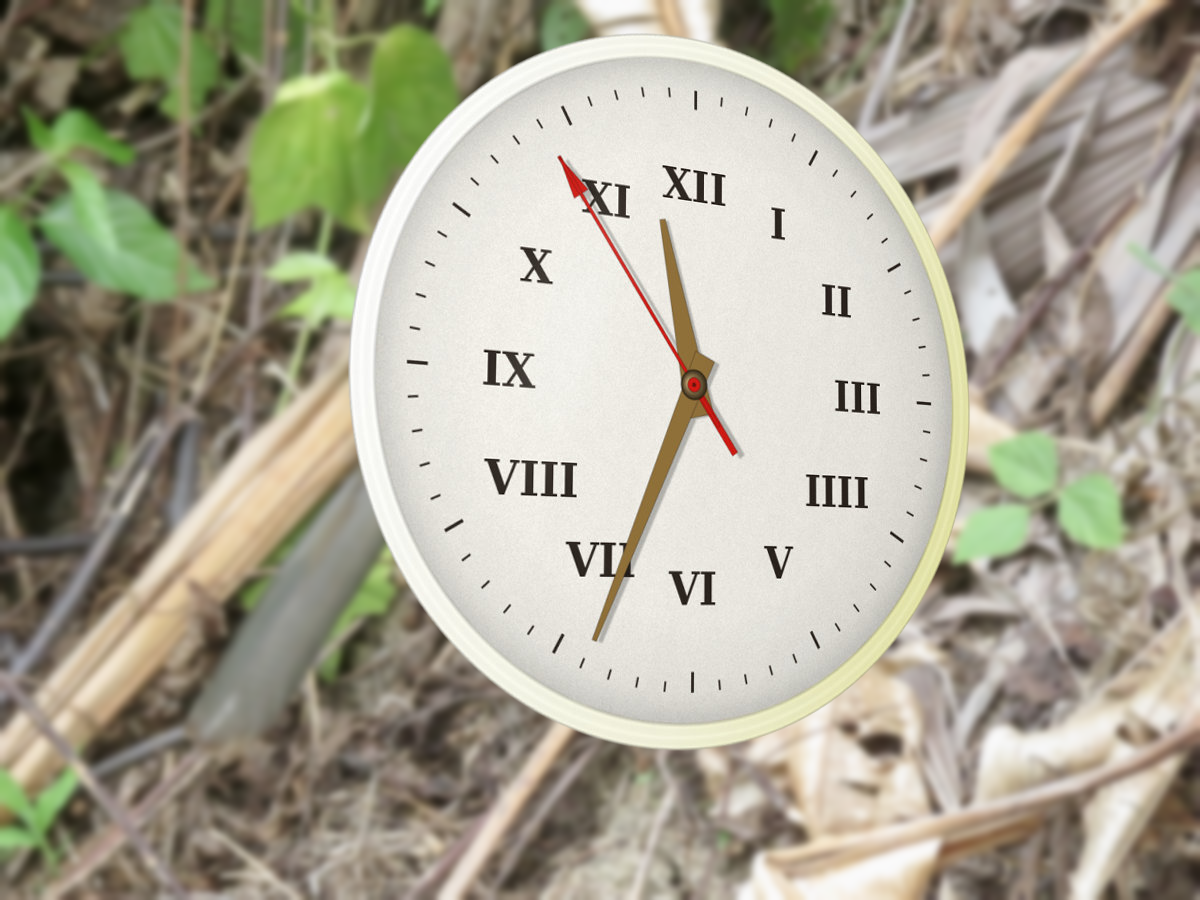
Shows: **11:33:54**
